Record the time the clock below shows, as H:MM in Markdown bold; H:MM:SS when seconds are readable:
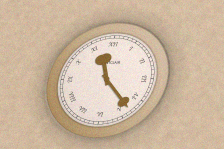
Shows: **11:23**
